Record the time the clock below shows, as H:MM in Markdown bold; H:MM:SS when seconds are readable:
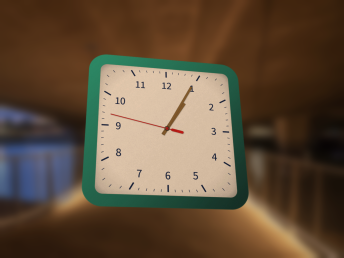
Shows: **1:04:47**
